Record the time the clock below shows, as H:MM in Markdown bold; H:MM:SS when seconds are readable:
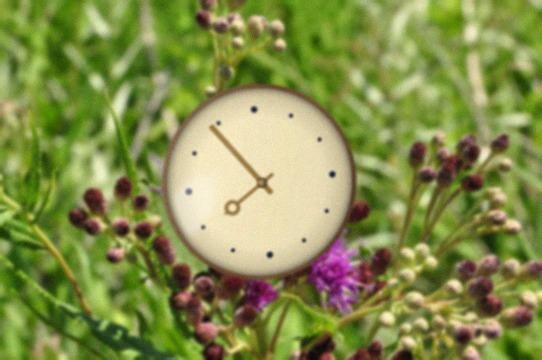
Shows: **7:54**
